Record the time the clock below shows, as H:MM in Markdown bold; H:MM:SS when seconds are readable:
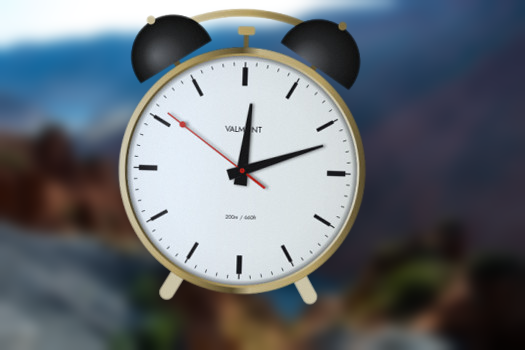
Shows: **12:11:51**
